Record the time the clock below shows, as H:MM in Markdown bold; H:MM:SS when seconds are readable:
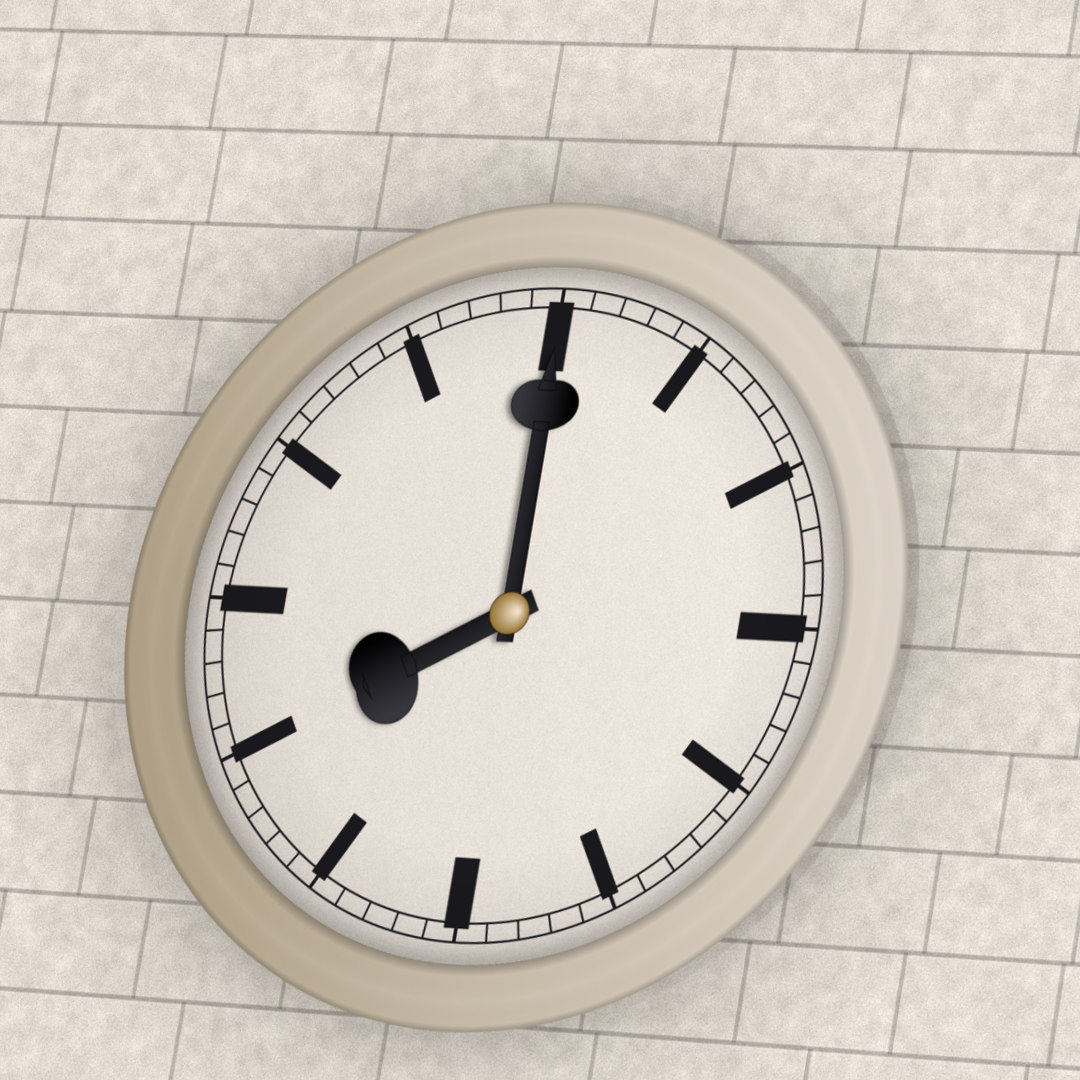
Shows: **8:00**
